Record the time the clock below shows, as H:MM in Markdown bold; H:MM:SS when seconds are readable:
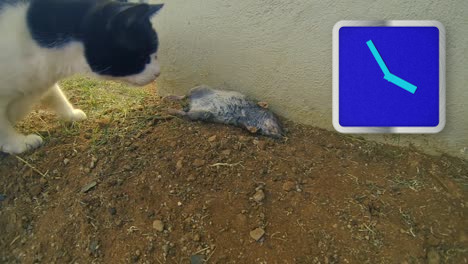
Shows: **3:55**
